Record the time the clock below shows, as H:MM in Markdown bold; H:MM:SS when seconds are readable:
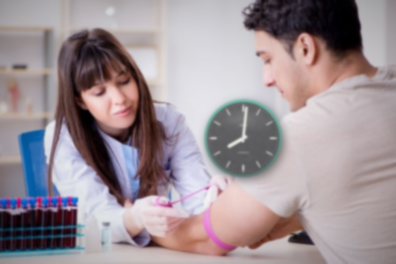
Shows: **8:01**
